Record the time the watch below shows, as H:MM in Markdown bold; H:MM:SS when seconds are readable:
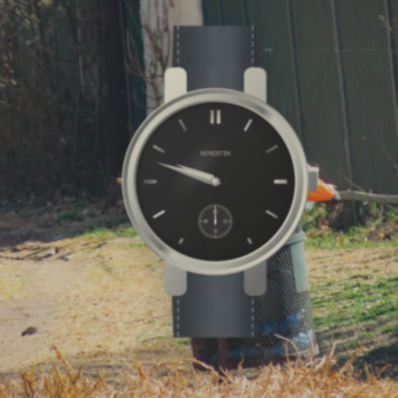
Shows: **9:48**
